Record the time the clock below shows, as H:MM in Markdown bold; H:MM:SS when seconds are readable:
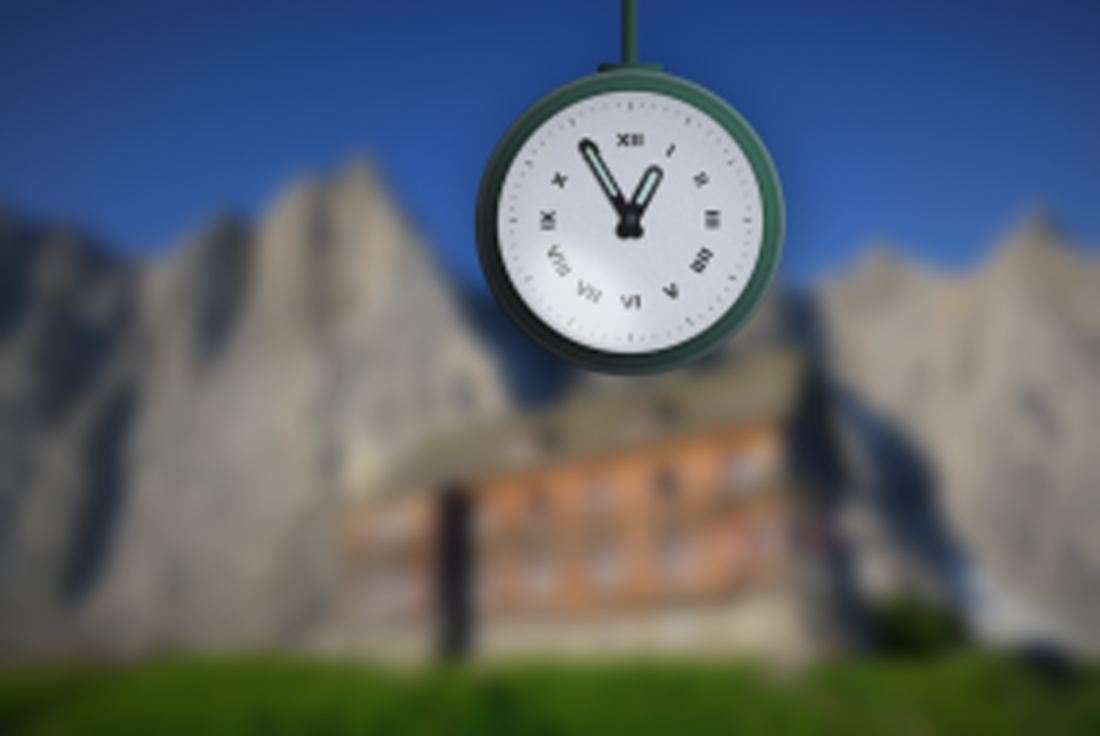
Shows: **12:55**
